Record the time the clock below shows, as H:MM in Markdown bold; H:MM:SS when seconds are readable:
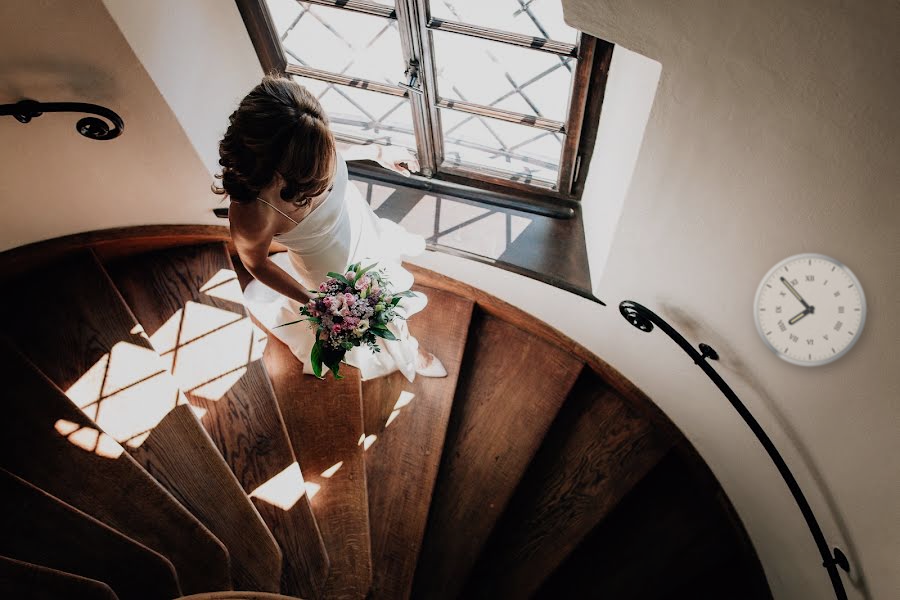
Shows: **7:53**
